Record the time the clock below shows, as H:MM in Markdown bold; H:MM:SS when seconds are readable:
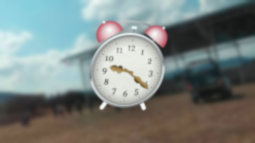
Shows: **9:21**
